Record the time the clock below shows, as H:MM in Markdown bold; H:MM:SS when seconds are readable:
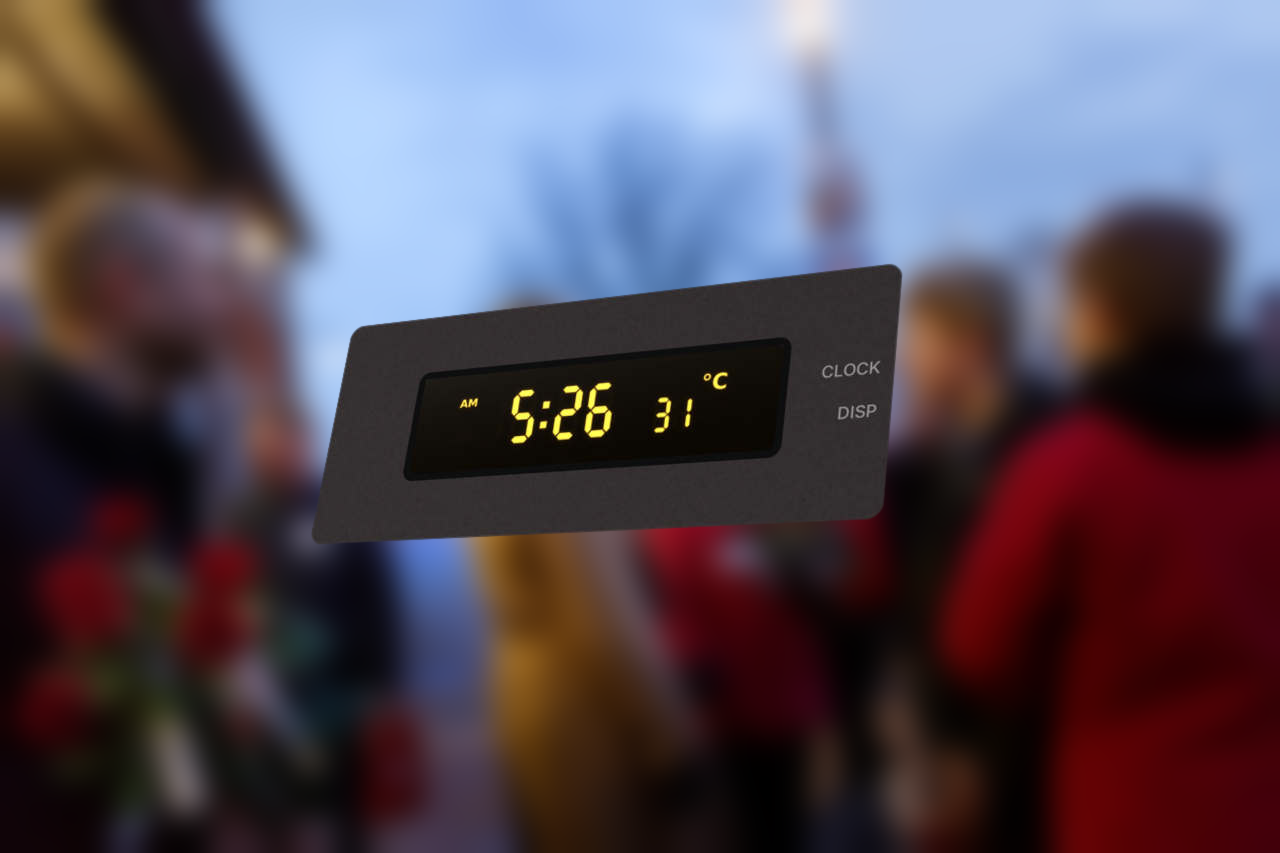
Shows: **5:26**
